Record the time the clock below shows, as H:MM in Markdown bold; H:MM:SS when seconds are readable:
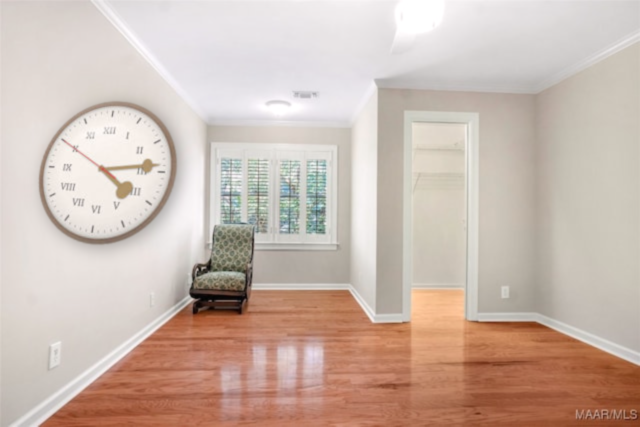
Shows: **4:13:50**
